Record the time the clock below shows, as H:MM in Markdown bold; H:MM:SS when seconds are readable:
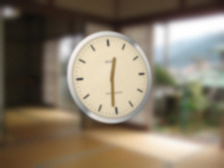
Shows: **12:31**
